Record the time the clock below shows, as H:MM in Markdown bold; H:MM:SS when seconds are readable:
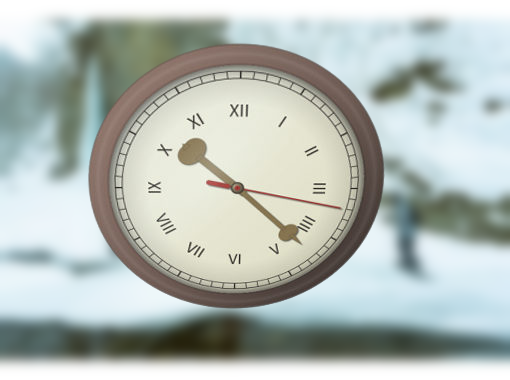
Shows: **10:22:17**
